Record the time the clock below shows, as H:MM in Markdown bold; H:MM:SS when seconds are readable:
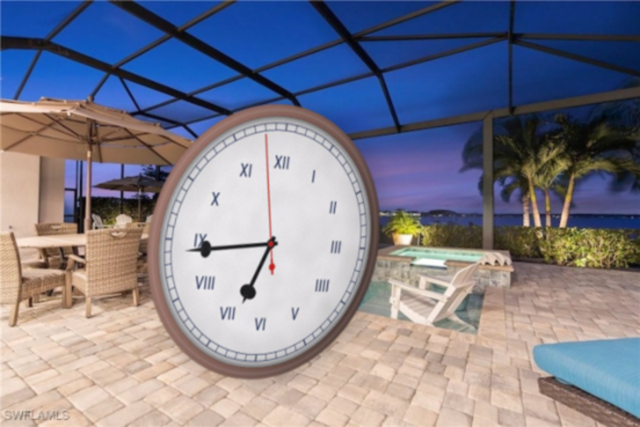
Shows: **6:43:58**
